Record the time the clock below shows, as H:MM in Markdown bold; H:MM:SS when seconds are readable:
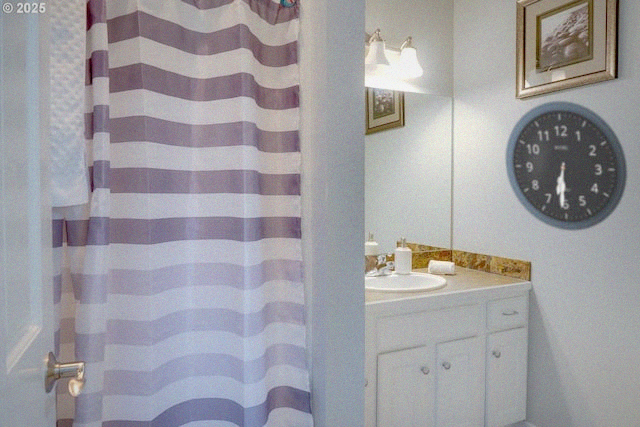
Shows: **6:31**
